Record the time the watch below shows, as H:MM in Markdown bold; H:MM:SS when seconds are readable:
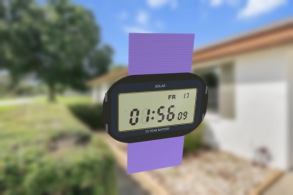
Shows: **1:56:09**
